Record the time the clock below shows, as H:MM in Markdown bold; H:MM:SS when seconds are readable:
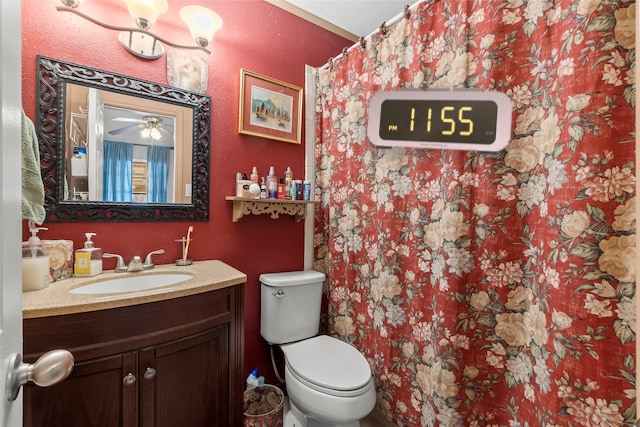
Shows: **11:55**
